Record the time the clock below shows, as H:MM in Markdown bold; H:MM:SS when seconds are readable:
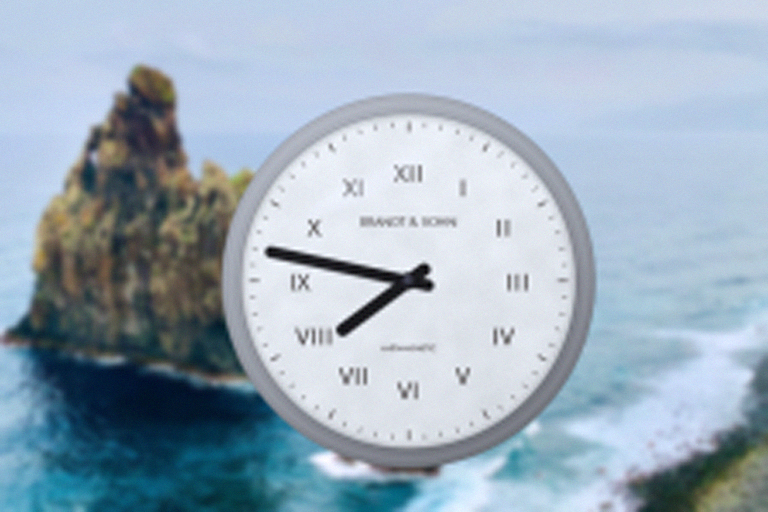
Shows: **7:47**
